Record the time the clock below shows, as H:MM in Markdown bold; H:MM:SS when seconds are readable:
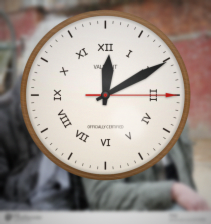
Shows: **12:10:15**
